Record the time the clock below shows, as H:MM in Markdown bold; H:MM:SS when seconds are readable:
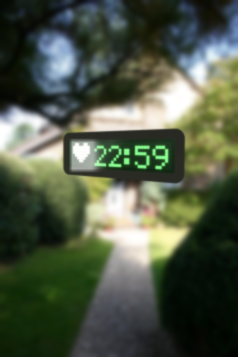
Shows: **22:59**
